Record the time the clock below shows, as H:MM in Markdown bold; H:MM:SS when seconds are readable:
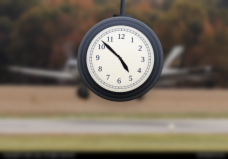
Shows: **4:52**
